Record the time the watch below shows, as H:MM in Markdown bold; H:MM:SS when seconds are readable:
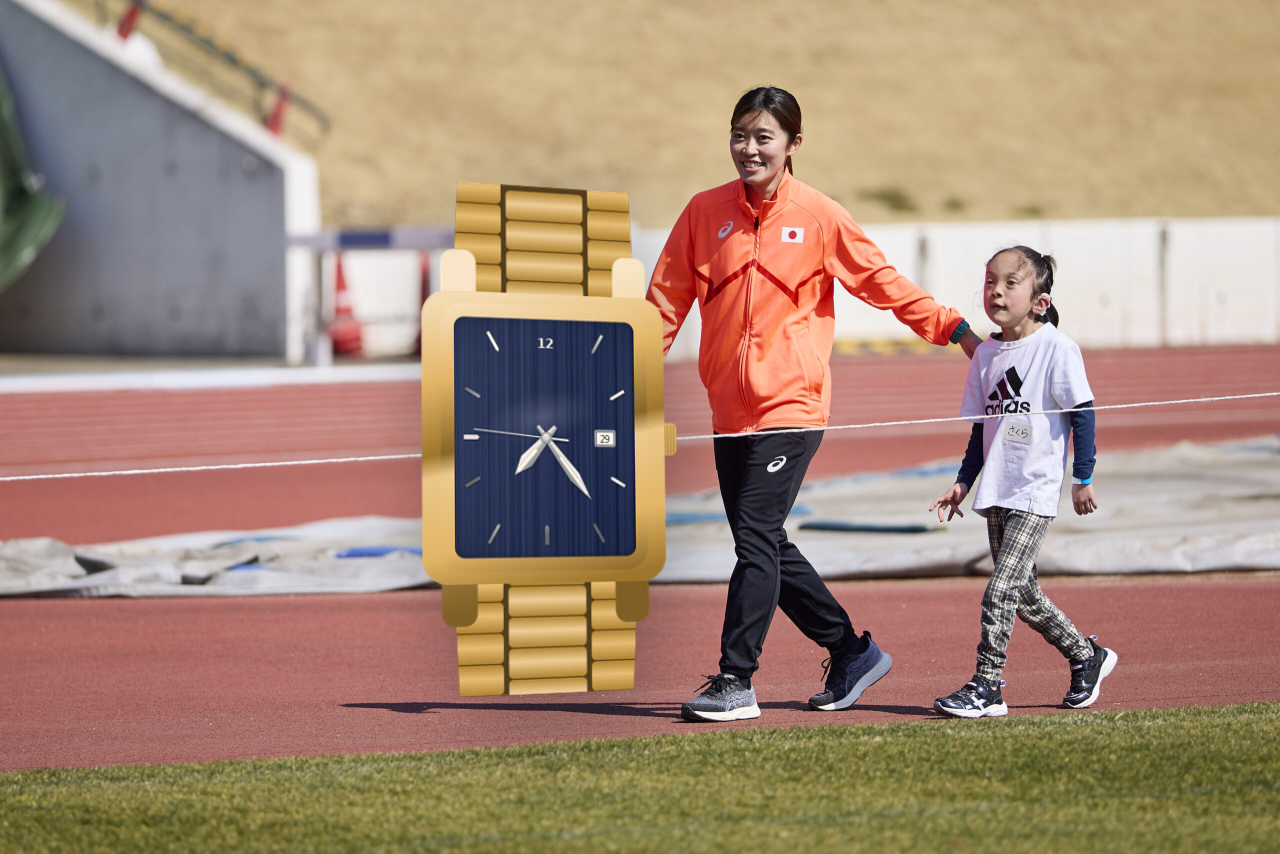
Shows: **7:23:46**
